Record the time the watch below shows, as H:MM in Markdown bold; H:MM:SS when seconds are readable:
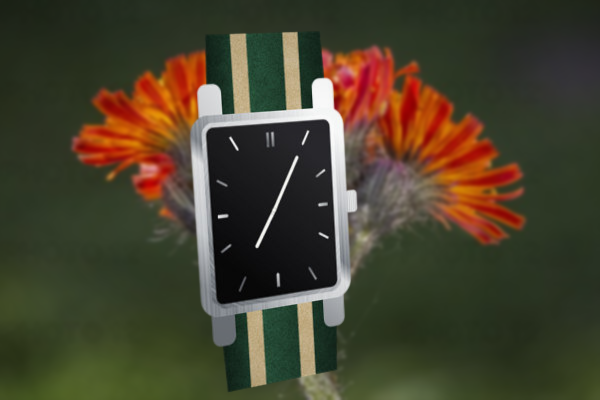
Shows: **7:05**
